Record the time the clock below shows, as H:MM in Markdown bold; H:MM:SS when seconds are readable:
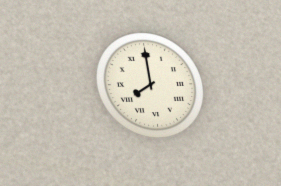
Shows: **8:00**
